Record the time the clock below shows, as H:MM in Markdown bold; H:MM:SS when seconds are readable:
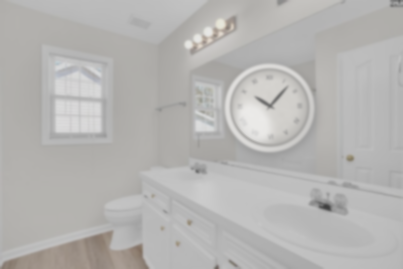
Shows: **10:07**
